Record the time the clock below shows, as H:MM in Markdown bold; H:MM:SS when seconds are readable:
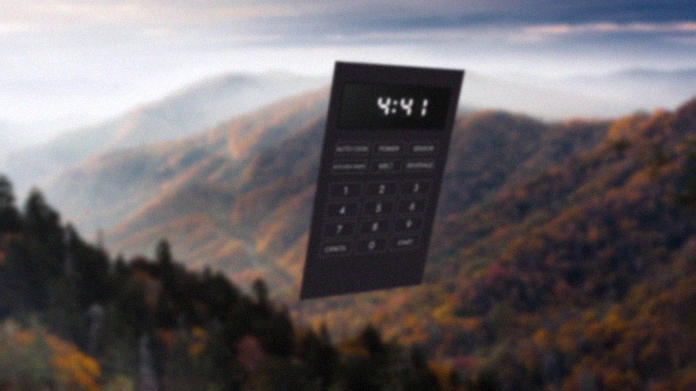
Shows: **4:41**
